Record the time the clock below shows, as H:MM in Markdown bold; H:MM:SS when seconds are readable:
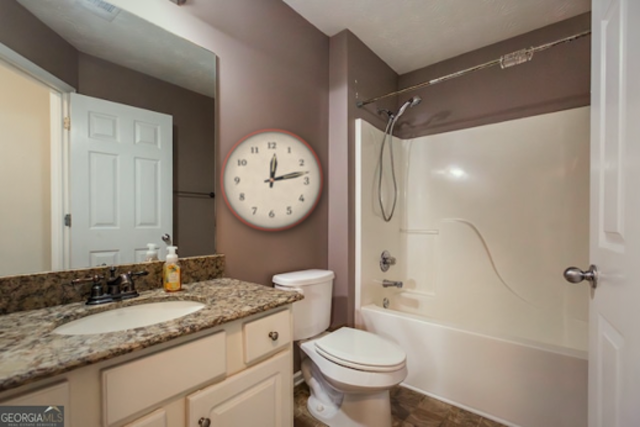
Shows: **12:13**
